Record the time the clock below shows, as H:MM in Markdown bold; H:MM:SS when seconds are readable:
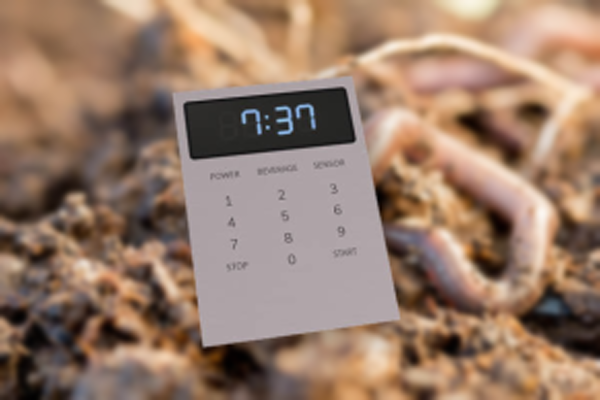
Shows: **7:37**
